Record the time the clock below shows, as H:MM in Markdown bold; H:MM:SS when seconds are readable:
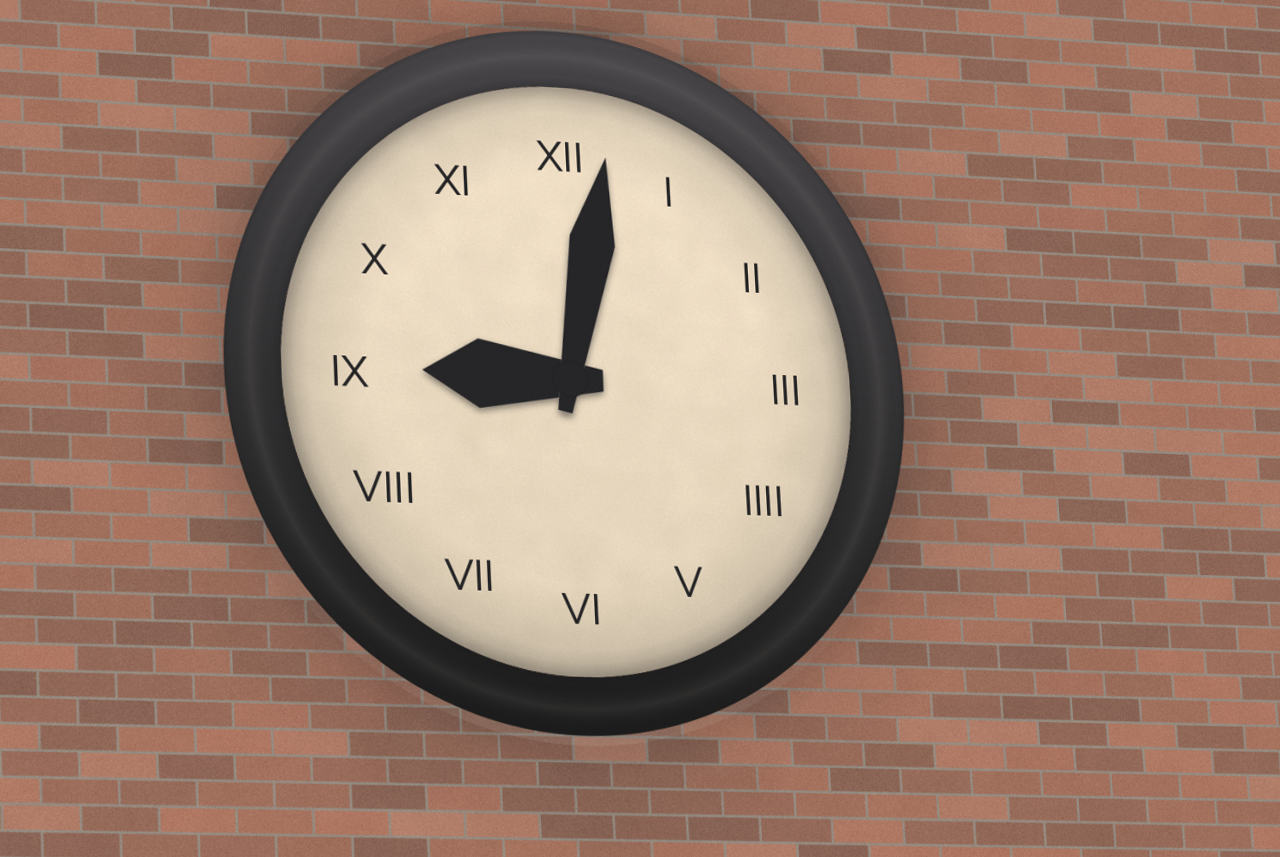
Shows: **9:02**
